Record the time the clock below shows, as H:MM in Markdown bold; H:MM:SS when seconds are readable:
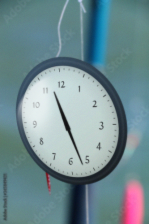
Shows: **11:27**
